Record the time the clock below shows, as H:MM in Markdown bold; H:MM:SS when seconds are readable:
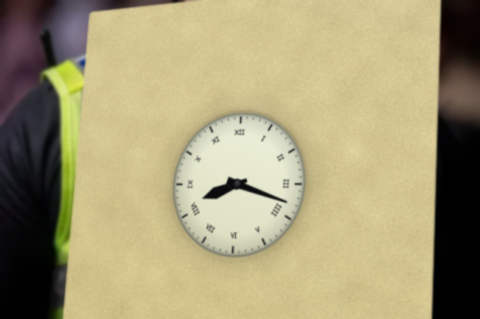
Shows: **8:18**
